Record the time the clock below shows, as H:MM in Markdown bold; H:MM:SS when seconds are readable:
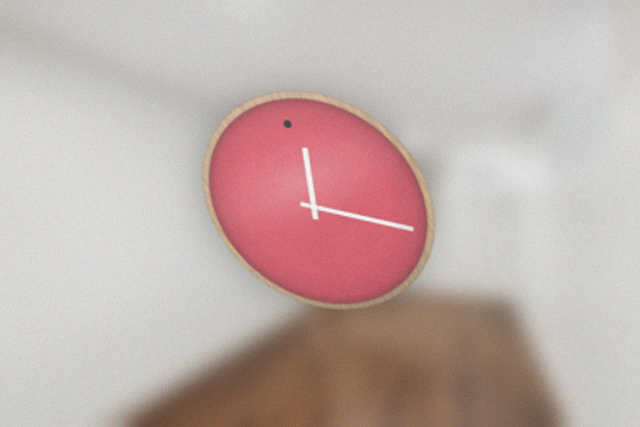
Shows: **12:18**
